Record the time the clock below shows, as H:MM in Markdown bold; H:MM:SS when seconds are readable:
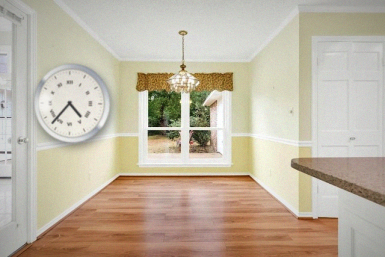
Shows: **4:37**
